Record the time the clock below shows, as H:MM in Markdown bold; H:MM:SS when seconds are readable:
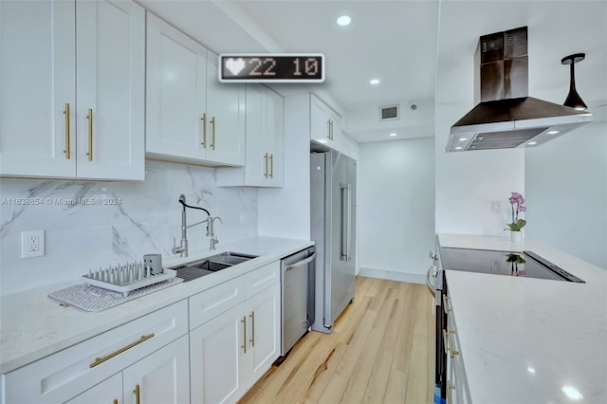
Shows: **22:10**
